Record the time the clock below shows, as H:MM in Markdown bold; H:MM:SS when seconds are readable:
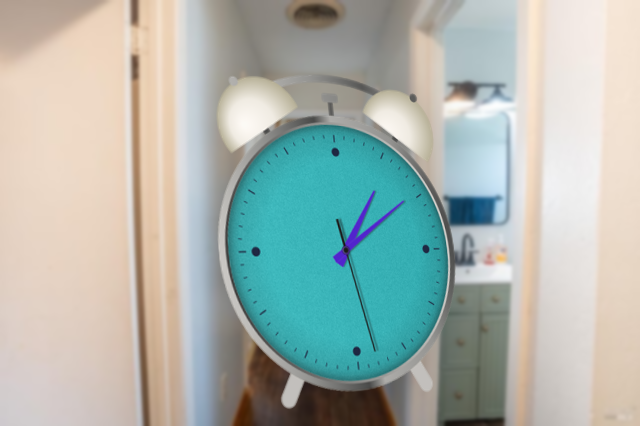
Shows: **1:09:28**
